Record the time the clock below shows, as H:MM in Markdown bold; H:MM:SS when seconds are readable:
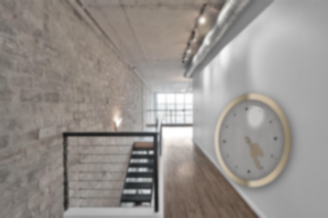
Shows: **4:26**
